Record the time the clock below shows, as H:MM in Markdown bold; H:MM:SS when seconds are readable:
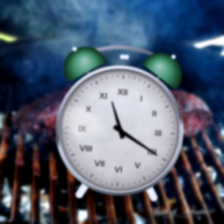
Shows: **11:20**
